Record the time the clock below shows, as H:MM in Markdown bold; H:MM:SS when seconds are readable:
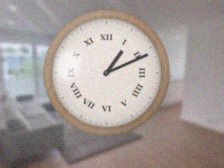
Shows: **1:11**
